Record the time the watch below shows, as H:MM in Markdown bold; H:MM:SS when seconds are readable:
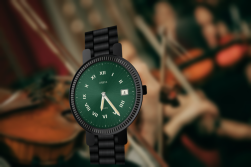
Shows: **6:24**
